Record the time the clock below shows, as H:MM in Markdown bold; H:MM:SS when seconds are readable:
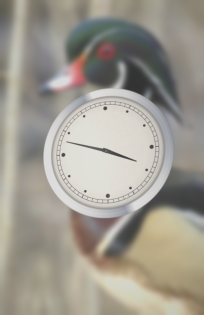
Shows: **3:48**
